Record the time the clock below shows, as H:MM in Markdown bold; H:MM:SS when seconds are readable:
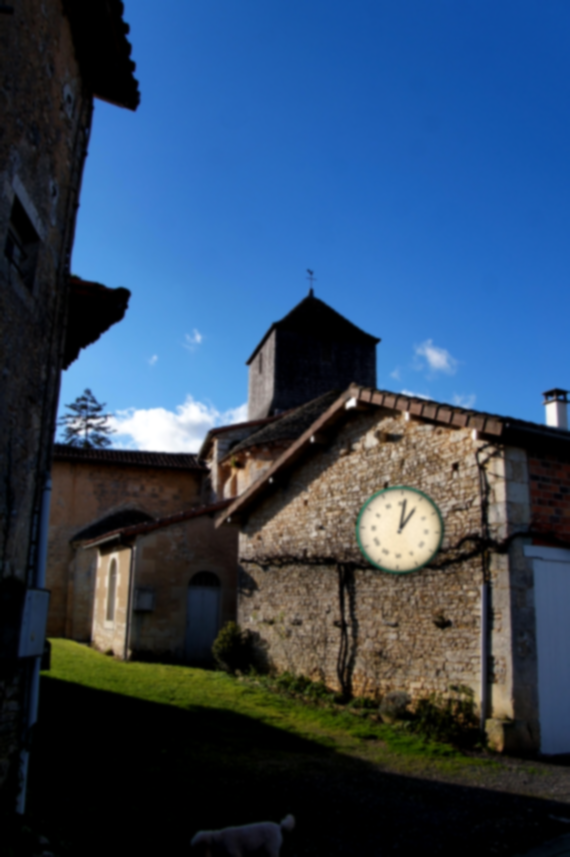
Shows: **1:01**
